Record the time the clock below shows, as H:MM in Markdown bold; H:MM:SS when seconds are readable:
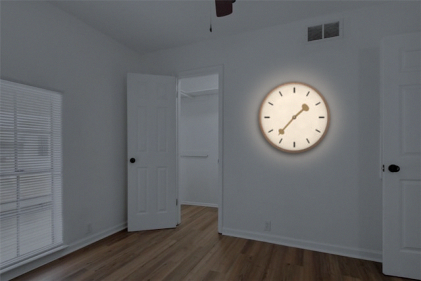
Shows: **1:37**
